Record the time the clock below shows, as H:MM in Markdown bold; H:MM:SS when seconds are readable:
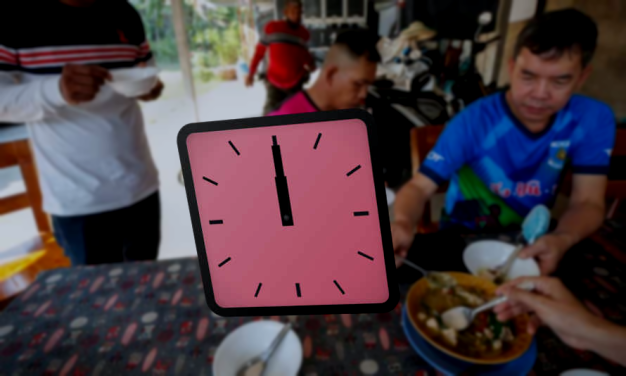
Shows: **12:00**
